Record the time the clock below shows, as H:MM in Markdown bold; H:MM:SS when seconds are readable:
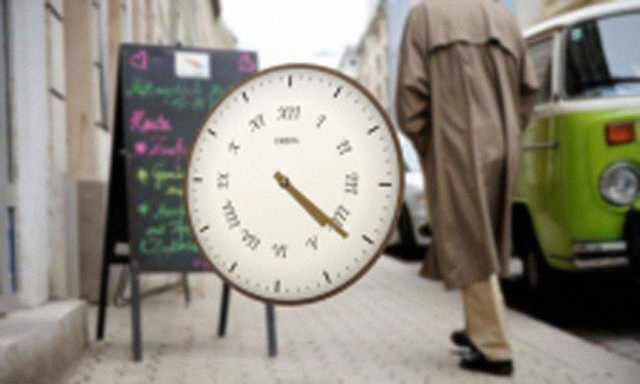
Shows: **4:21**
